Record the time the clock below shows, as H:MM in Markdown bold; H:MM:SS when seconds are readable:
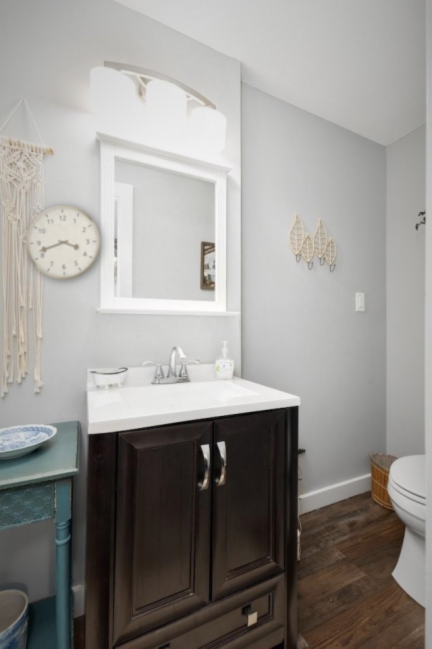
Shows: **3:42**
